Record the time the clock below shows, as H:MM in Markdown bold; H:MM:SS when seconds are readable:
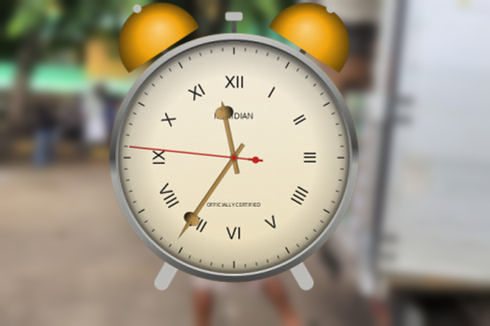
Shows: **11:35:46**
